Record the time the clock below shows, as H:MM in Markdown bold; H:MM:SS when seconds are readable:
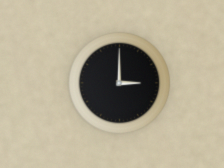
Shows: **3:00**
